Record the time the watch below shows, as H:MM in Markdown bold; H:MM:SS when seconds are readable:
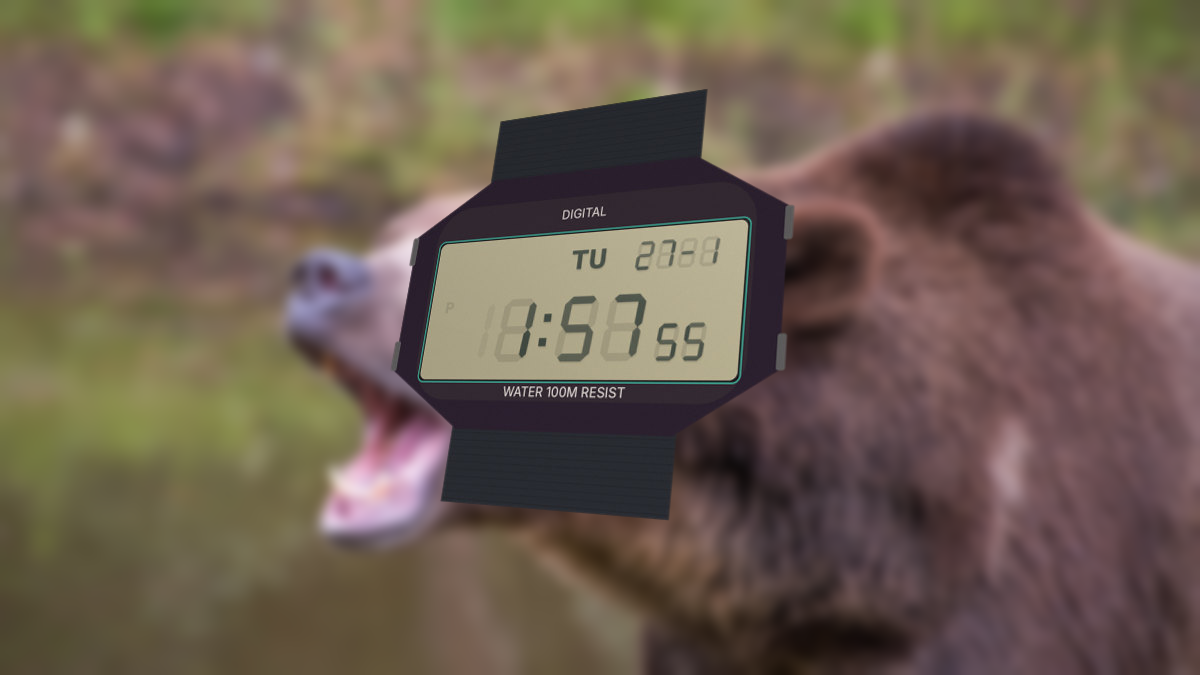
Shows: **1:57:55**
